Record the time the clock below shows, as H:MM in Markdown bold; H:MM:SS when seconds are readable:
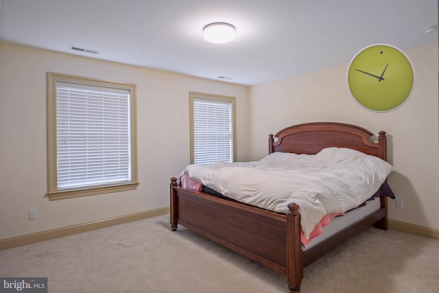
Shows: **12:48**
